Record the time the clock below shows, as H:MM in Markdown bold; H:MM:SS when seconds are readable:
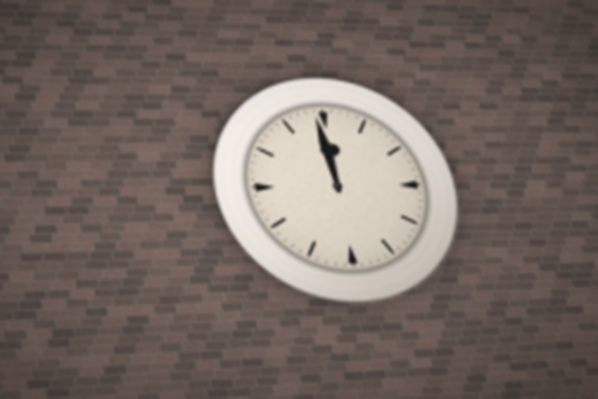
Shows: **11:59**
